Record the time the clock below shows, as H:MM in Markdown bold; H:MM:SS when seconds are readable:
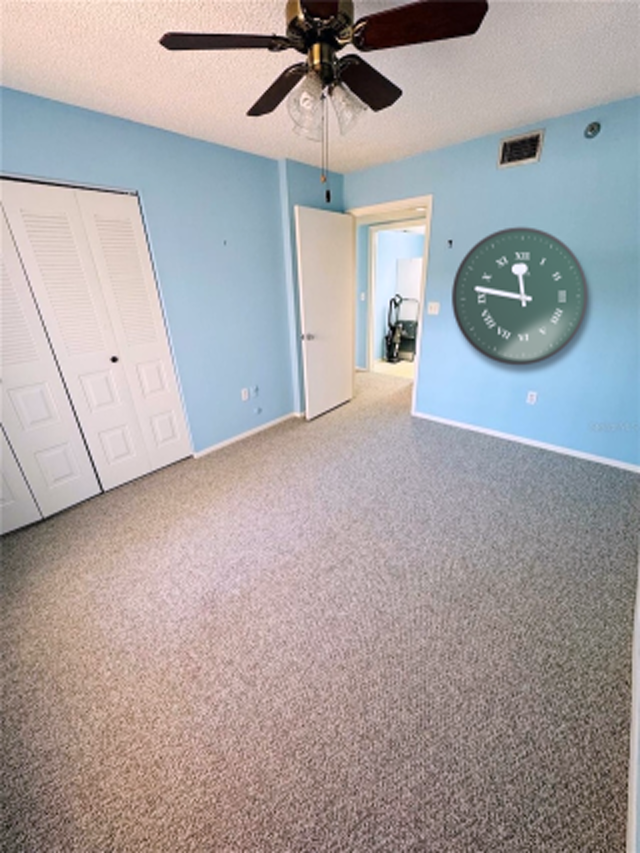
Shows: **11:47**
